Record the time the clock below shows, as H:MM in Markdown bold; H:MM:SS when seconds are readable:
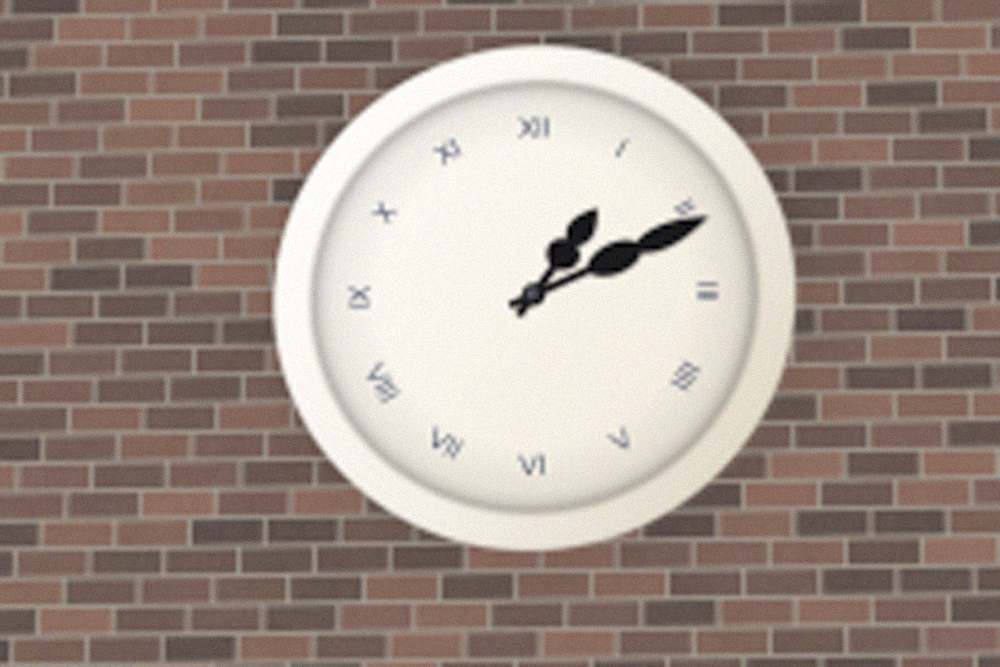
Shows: **1:11**
